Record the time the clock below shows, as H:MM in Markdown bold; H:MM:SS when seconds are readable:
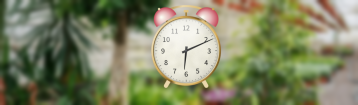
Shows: **6:11**
